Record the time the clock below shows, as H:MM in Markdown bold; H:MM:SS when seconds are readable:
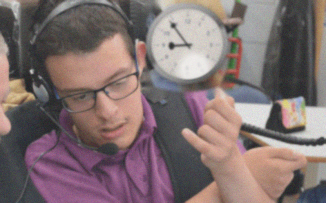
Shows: **8:54**
